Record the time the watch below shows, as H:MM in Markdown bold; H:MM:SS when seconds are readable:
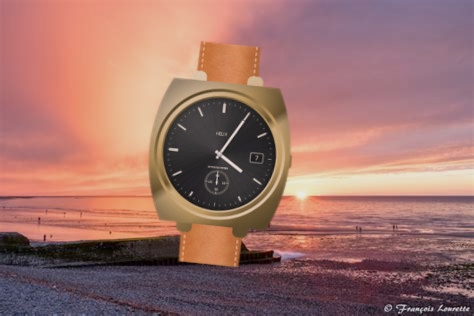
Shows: **4:05**
